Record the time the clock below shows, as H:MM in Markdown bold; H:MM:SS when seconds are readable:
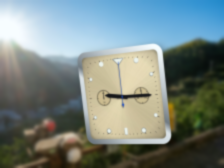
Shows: **9:15**
